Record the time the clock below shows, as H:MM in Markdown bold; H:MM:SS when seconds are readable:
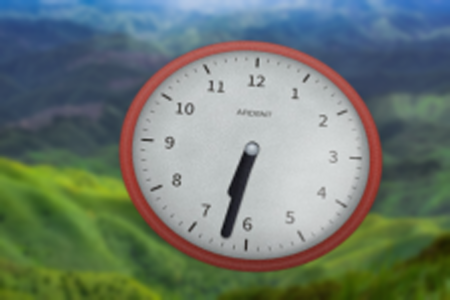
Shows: **6:32**
